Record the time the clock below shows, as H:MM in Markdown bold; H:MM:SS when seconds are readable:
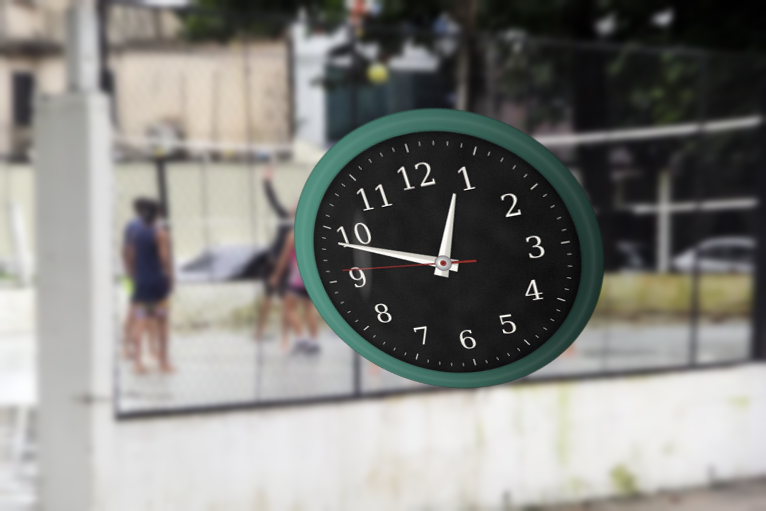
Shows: **12:48:46**
